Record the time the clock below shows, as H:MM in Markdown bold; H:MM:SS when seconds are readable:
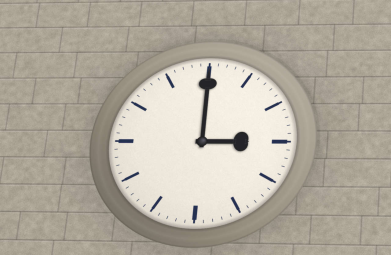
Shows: **3:00**
